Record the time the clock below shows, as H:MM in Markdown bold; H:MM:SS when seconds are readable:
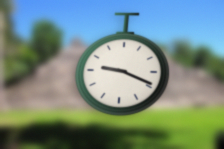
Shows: **9:19**
